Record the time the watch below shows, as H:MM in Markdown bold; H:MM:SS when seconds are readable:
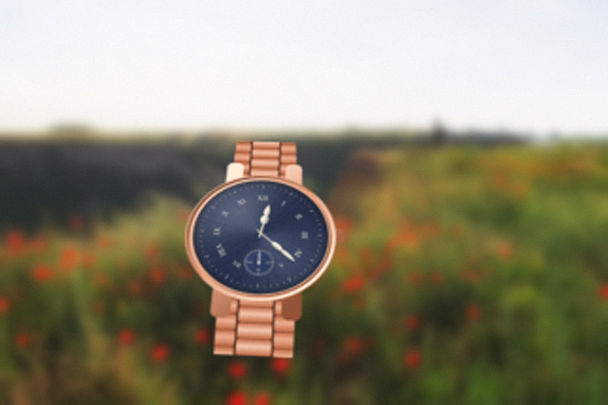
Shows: **12:22**
